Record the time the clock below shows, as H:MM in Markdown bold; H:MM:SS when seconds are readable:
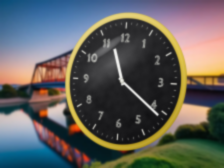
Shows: **11:21**
